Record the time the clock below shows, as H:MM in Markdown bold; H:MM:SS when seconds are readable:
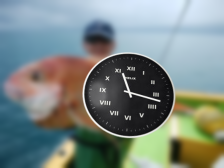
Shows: **11:17**
